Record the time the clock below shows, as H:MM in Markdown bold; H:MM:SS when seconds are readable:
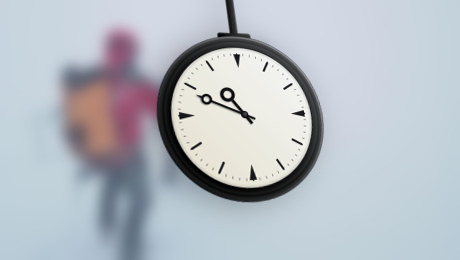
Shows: **10:49**
